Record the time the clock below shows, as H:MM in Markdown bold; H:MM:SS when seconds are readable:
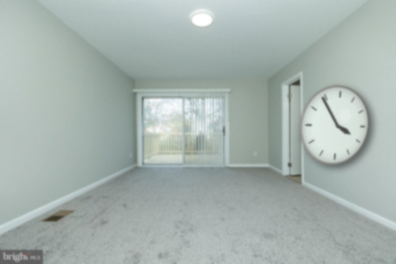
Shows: **3:54**
